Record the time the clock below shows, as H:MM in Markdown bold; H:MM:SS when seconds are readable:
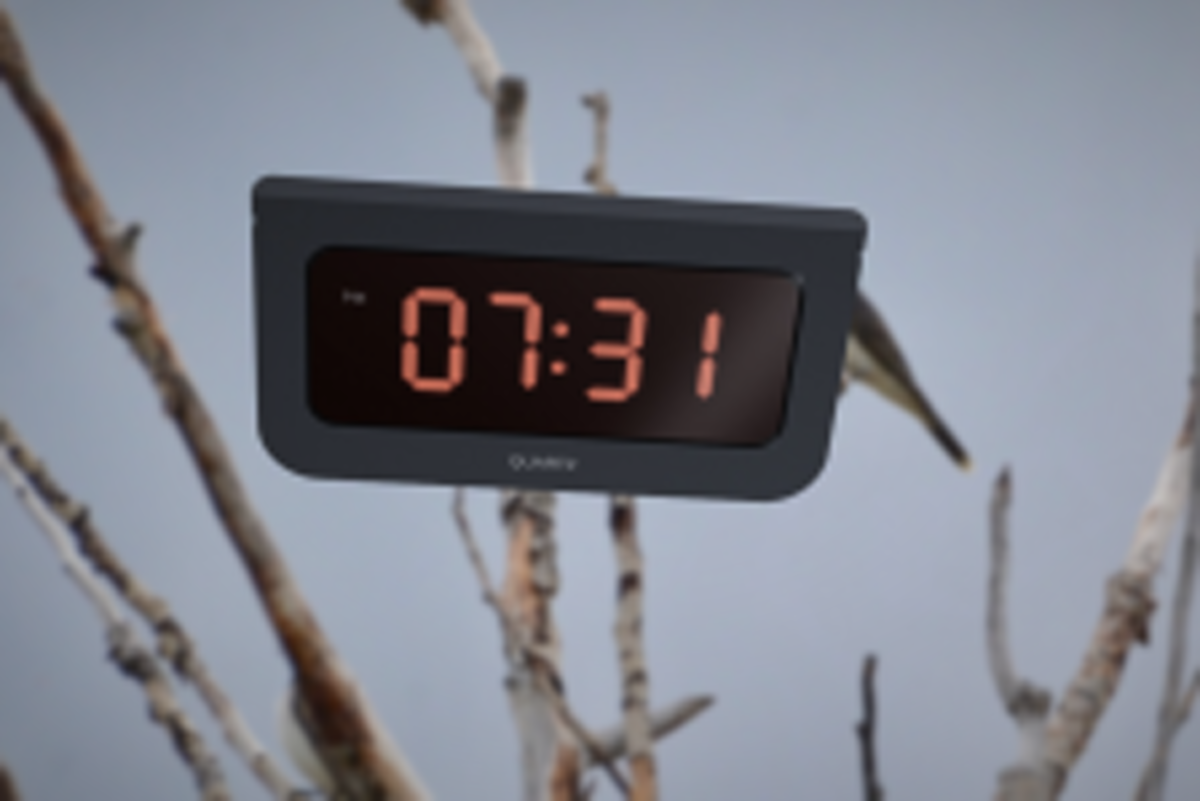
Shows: **7:31**
